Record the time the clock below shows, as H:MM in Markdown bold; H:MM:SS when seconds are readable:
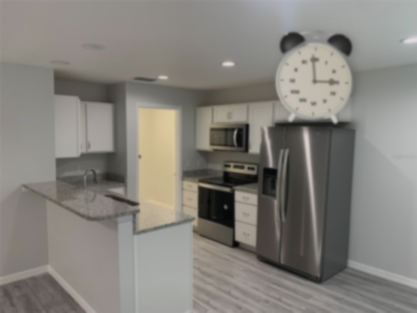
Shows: **2:59**
